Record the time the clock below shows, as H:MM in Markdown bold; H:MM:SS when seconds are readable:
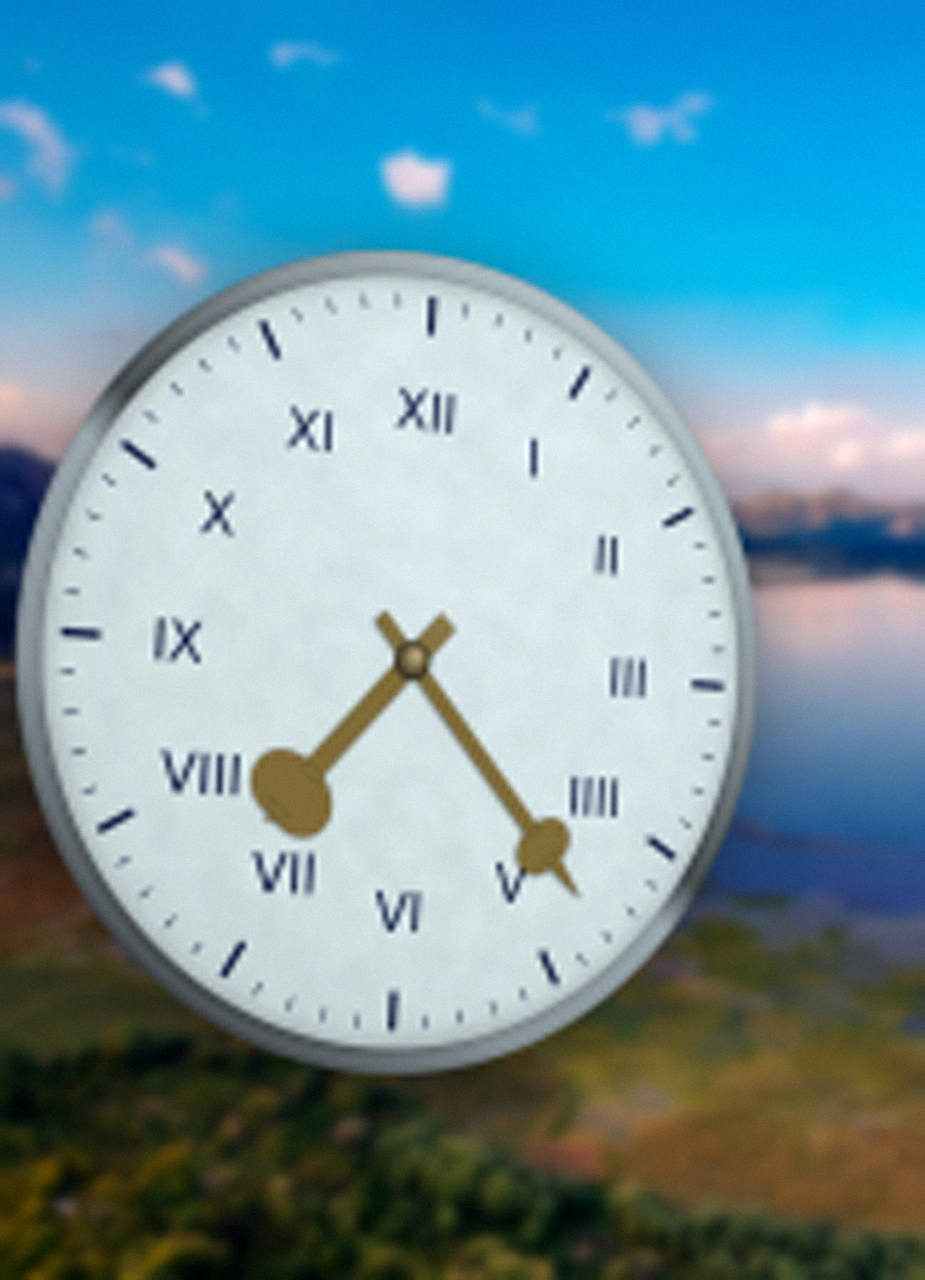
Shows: **7:23**
